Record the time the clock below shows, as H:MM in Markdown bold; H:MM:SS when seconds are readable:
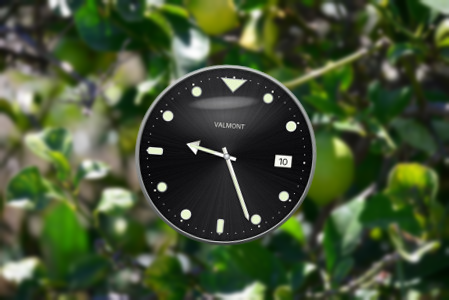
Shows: **9:26**
